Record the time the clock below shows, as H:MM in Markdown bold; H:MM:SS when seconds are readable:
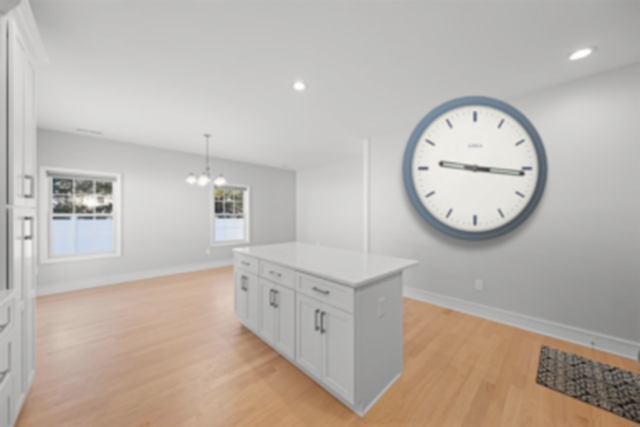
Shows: **9:16**
